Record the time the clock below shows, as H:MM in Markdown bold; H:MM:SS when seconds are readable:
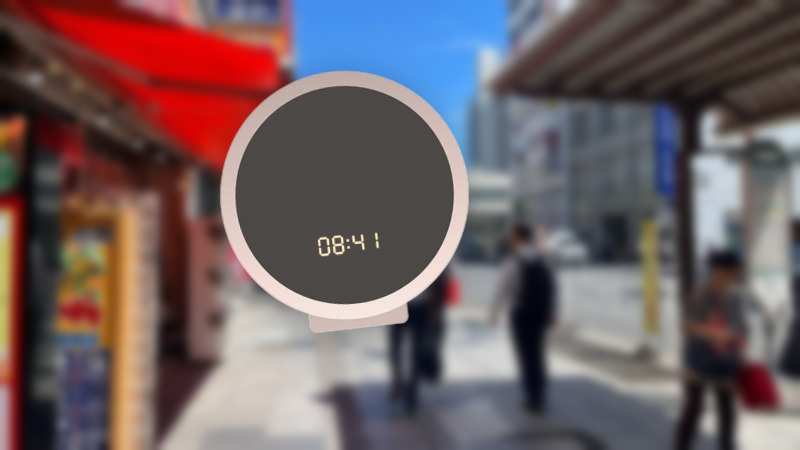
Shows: **8:41**
